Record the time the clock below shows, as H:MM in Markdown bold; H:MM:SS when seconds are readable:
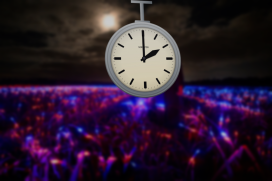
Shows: **2:00**
